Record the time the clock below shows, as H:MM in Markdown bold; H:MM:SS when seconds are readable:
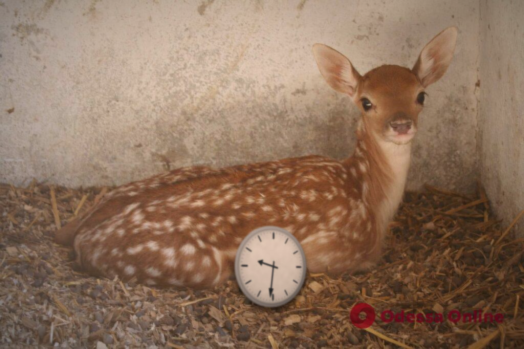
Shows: **9:31**
